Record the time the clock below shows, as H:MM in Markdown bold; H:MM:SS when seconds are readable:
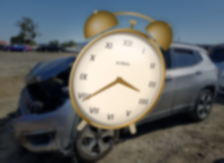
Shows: **3:39**
